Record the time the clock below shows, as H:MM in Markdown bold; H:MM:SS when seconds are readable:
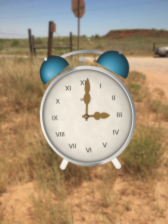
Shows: **3:01**
